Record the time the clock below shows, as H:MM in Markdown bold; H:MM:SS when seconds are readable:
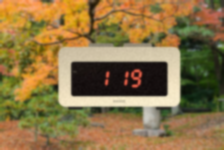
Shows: **1:19**
